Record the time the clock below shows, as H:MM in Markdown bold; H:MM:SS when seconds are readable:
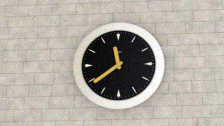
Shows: **11:39**
